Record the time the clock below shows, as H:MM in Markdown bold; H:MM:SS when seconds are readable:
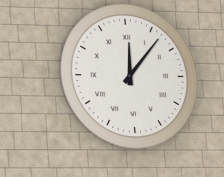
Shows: **12:07**
